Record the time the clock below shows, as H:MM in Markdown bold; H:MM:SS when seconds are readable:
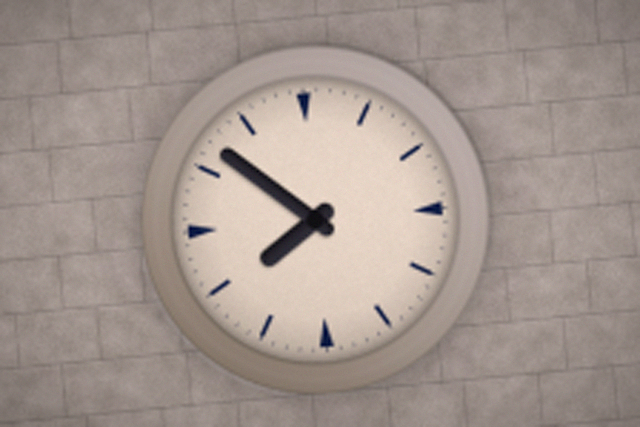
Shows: **7:52**
